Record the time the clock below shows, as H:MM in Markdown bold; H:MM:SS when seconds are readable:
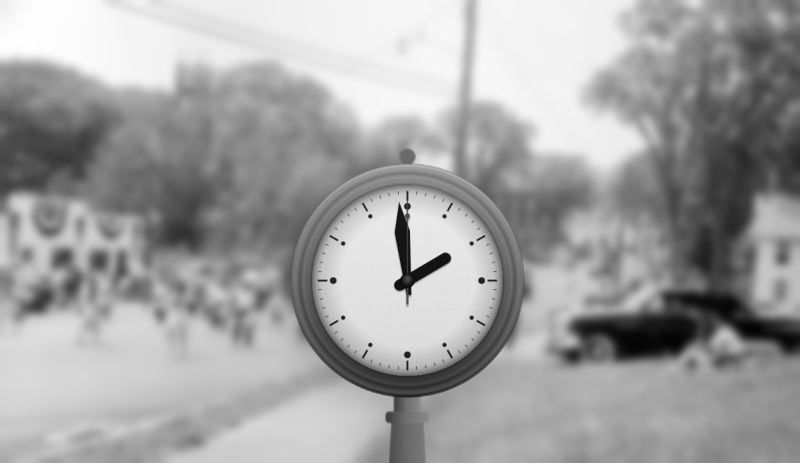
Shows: **1:59:00**
